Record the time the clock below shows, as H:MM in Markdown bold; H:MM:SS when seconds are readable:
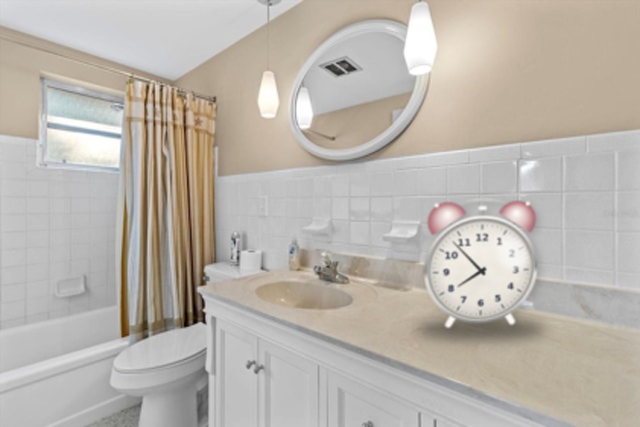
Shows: **7:53**
